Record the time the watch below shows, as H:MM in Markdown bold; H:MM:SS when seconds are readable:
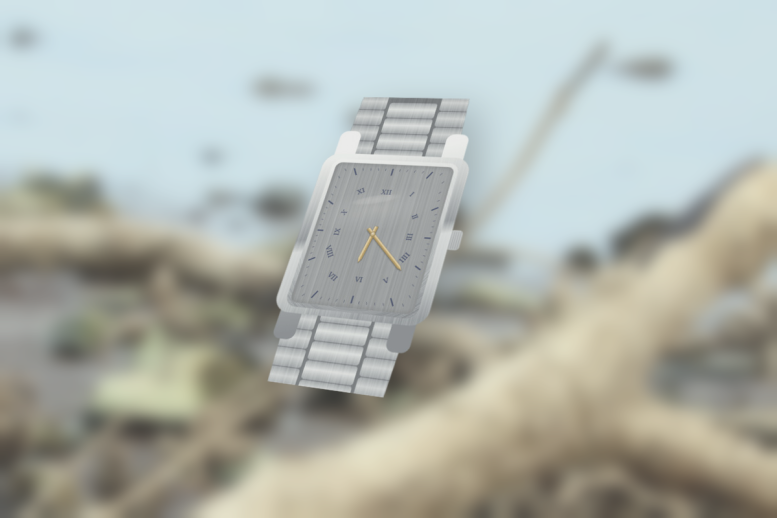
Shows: **6:22**
